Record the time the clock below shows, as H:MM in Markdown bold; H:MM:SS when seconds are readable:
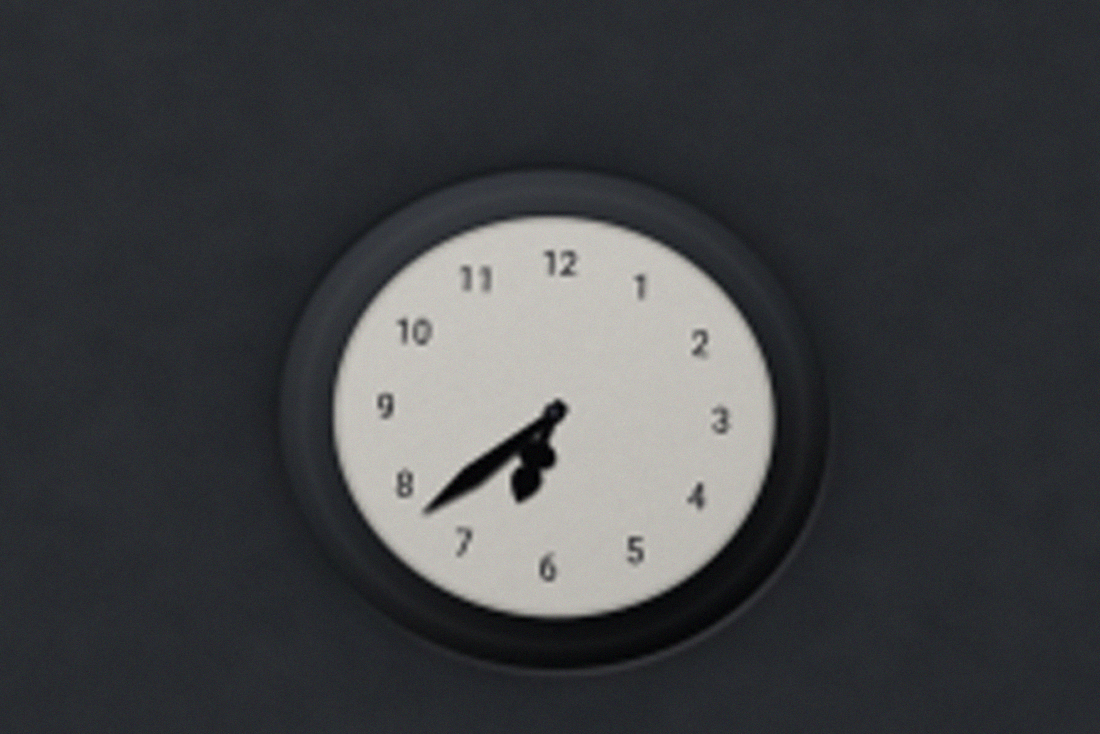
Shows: **6:38**
